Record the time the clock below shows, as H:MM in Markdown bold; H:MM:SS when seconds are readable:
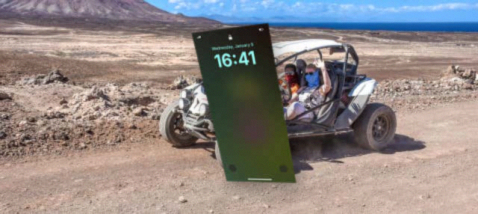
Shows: **16:41**
